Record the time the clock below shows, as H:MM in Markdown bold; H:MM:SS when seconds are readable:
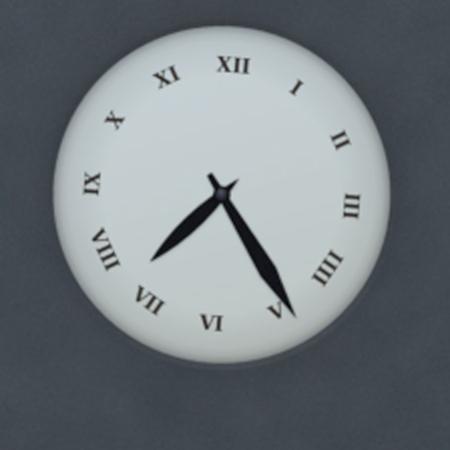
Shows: **7:24**
